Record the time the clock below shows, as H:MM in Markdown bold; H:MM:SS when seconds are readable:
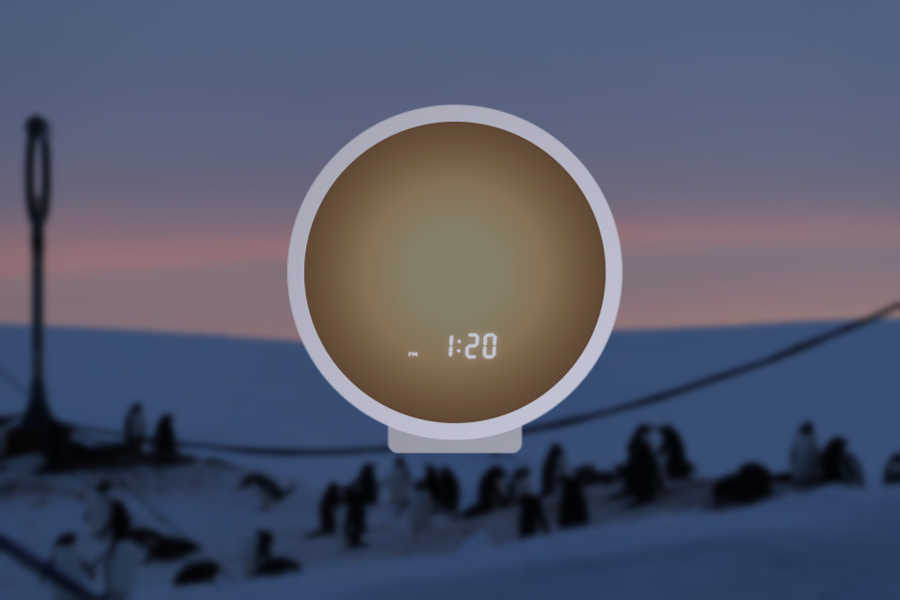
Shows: **1:20**
